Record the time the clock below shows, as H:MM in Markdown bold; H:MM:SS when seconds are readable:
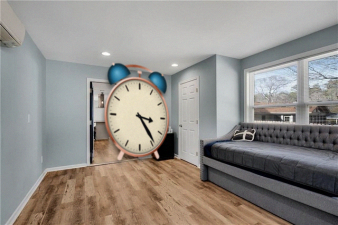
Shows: **3:24**
